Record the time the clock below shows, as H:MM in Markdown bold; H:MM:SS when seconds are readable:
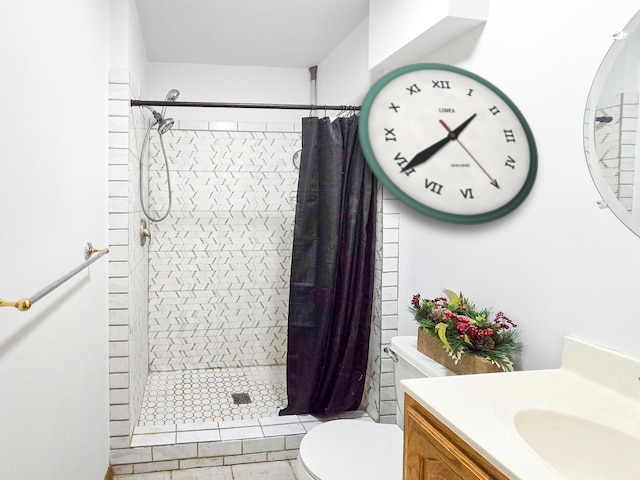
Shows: **1:39:25**
